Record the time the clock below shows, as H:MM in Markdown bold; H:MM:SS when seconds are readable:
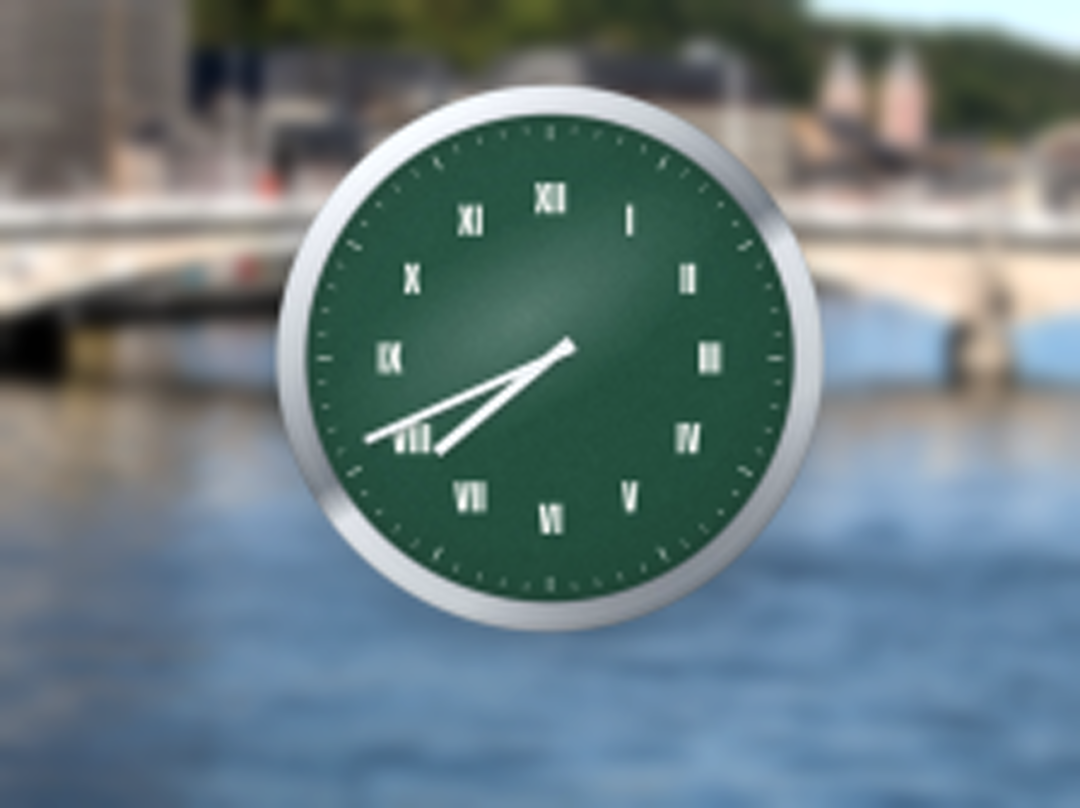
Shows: **7:41**
